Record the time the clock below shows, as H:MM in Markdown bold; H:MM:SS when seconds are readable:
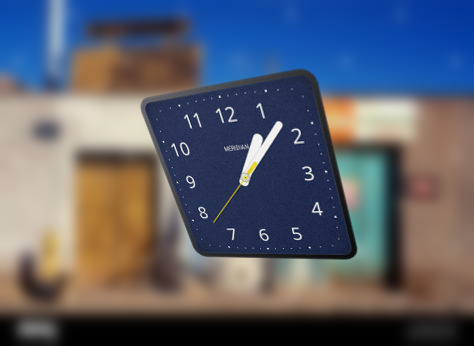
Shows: **1:07:38**
